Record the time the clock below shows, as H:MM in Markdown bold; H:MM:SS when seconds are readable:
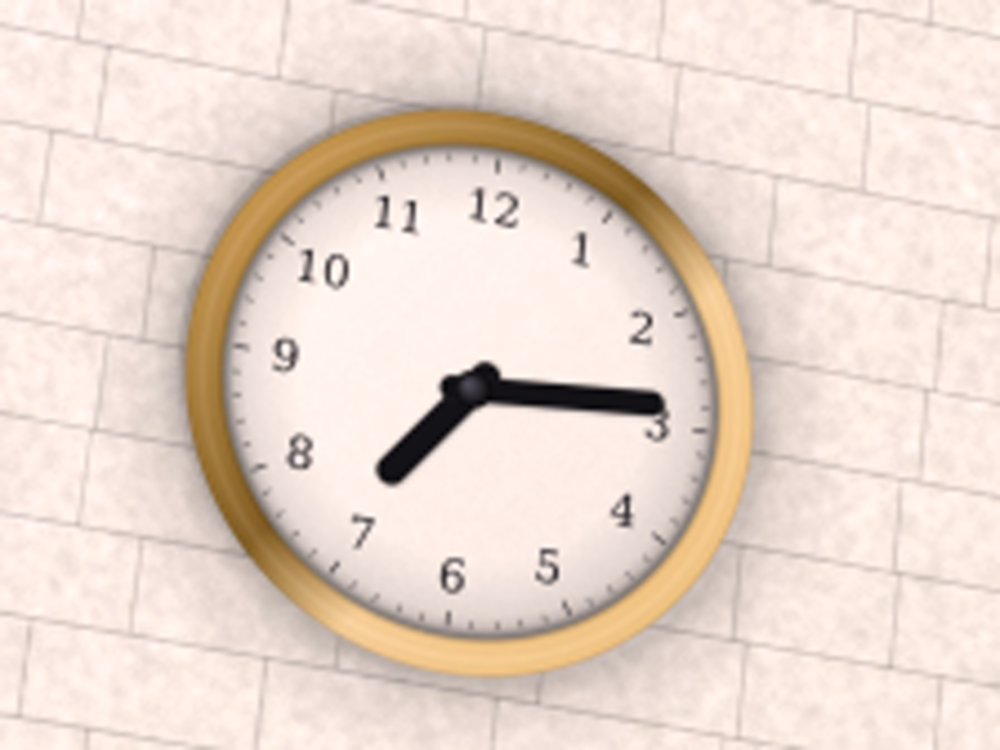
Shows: **7:14**
